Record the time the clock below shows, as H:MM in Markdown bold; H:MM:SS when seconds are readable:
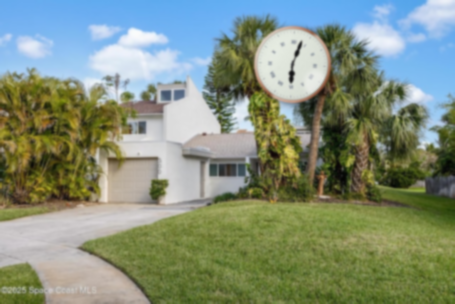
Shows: **6:03**
